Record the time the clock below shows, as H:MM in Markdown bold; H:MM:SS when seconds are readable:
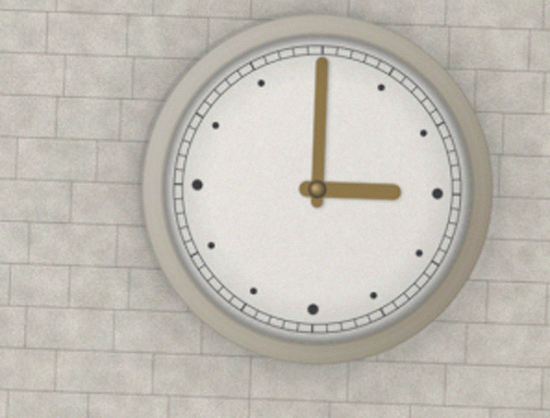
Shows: **3:00**
